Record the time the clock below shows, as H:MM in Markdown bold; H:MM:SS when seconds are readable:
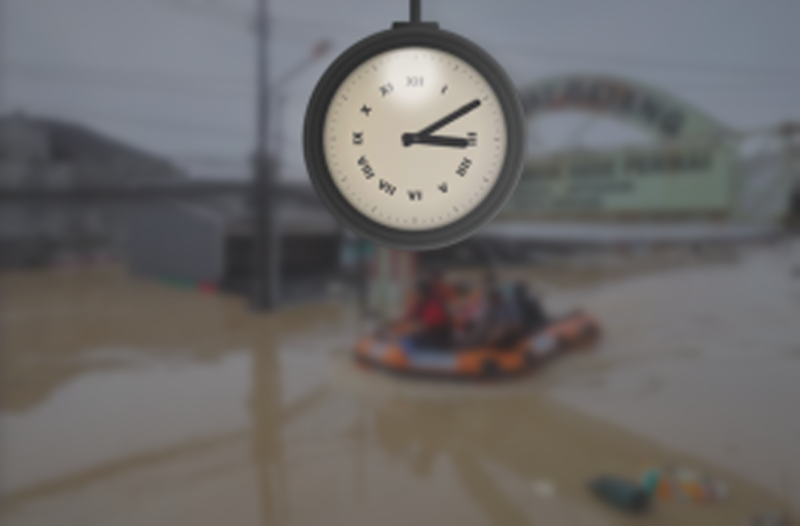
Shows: **3:10**
